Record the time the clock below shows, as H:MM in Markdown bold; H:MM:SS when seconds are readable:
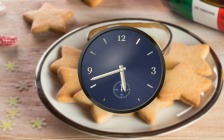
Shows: **5:42**
